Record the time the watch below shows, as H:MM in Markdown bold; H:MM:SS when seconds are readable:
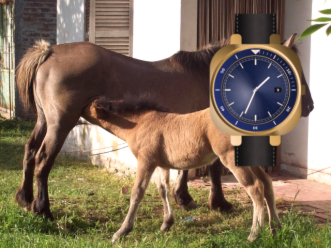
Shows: **1:34**
